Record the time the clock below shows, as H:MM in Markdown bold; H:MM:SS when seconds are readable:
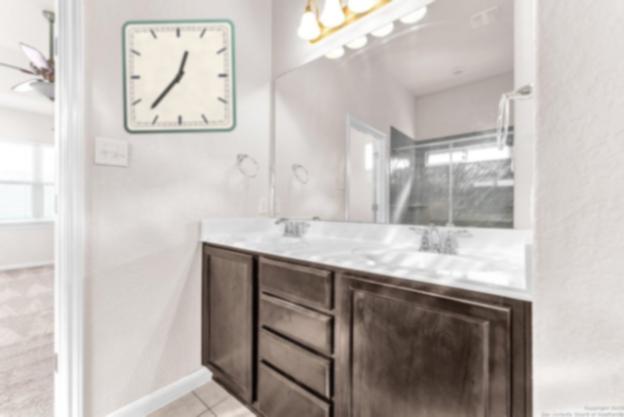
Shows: **12:37**
